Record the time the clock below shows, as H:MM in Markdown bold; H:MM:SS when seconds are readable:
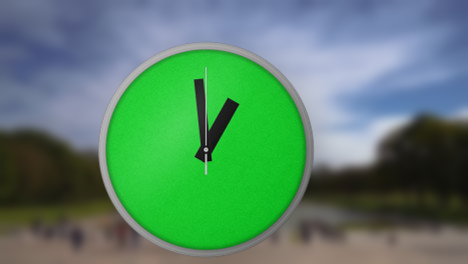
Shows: **12:59:00**
